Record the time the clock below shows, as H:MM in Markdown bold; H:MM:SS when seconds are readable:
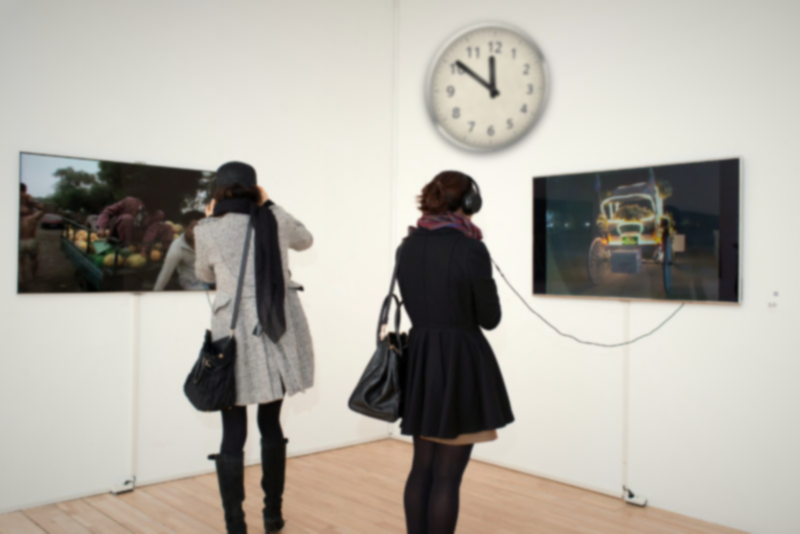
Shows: **11:51**
